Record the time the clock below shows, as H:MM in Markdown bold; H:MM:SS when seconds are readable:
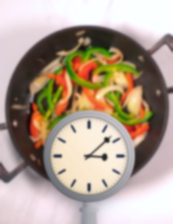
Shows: **3:08**
